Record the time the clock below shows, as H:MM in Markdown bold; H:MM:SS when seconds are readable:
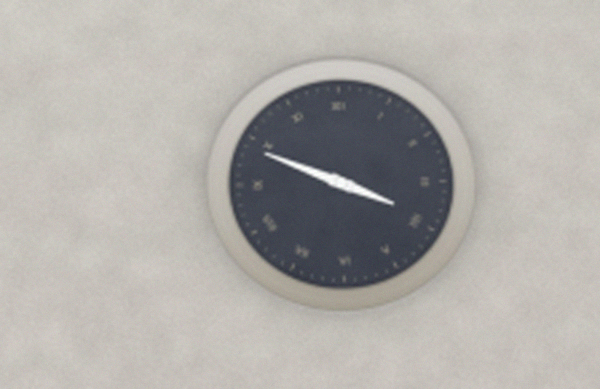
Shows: **3:49**
